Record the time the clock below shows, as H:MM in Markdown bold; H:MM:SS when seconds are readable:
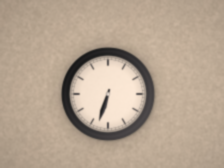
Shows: **6:33**
